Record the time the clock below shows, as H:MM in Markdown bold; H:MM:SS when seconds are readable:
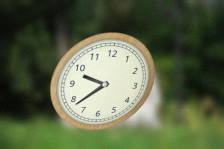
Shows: **9:38**
